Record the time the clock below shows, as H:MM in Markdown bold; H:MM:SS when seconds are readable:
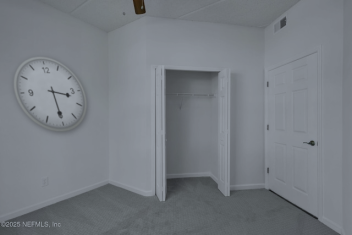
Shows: **3:30**
